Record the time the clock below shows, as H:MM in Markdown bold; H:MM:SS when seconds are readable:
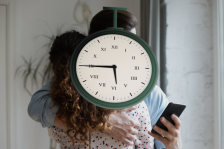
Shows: **5:45**
